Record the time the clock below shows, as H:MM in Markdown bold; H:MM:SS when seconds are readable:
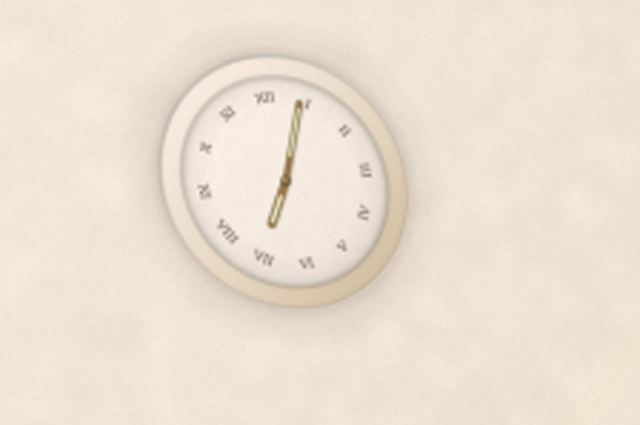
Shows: **7:04**
